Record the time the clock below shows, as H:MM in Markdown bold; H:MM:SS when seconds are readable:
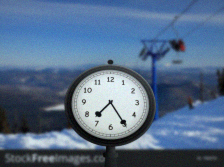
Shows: **7:25**
